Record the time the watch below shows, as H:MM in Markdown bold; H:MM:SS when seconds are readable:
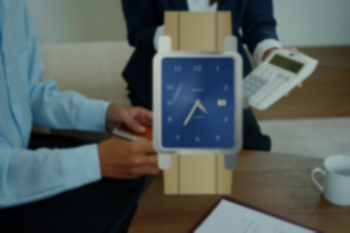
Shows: **4:35**
